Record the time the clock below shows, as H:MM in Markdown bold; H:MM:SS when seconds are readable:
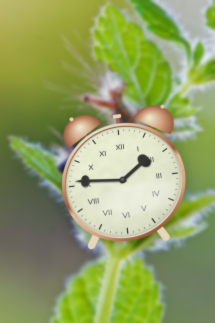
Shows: **1:46**
